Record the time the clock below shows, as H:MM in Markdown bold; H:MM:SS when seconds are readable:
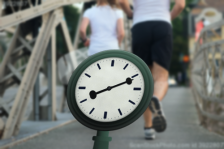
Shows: **8:11**
